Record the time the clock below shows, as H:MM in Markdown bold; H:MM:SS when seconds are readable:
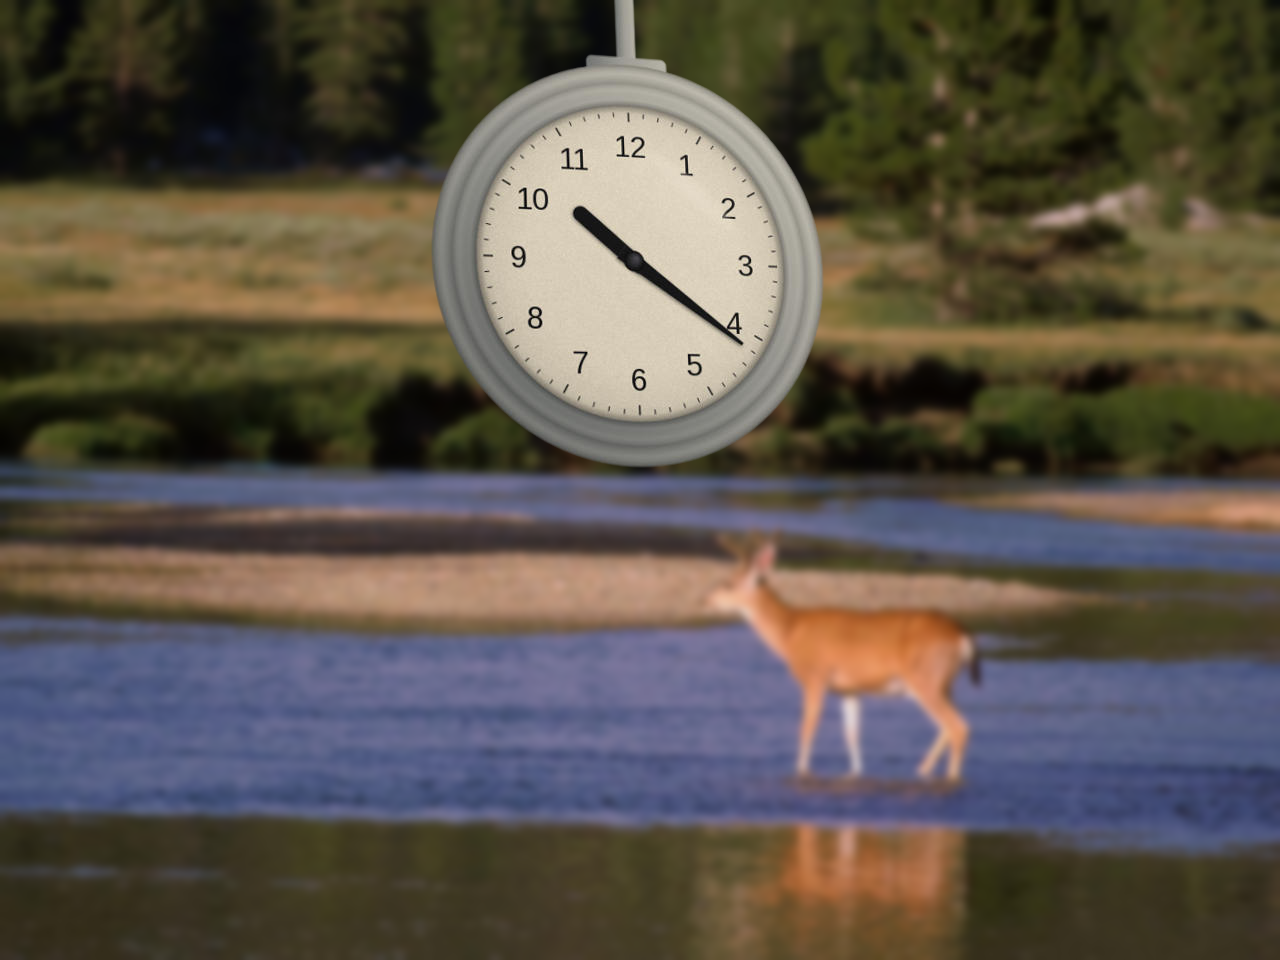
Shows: **10:21**
